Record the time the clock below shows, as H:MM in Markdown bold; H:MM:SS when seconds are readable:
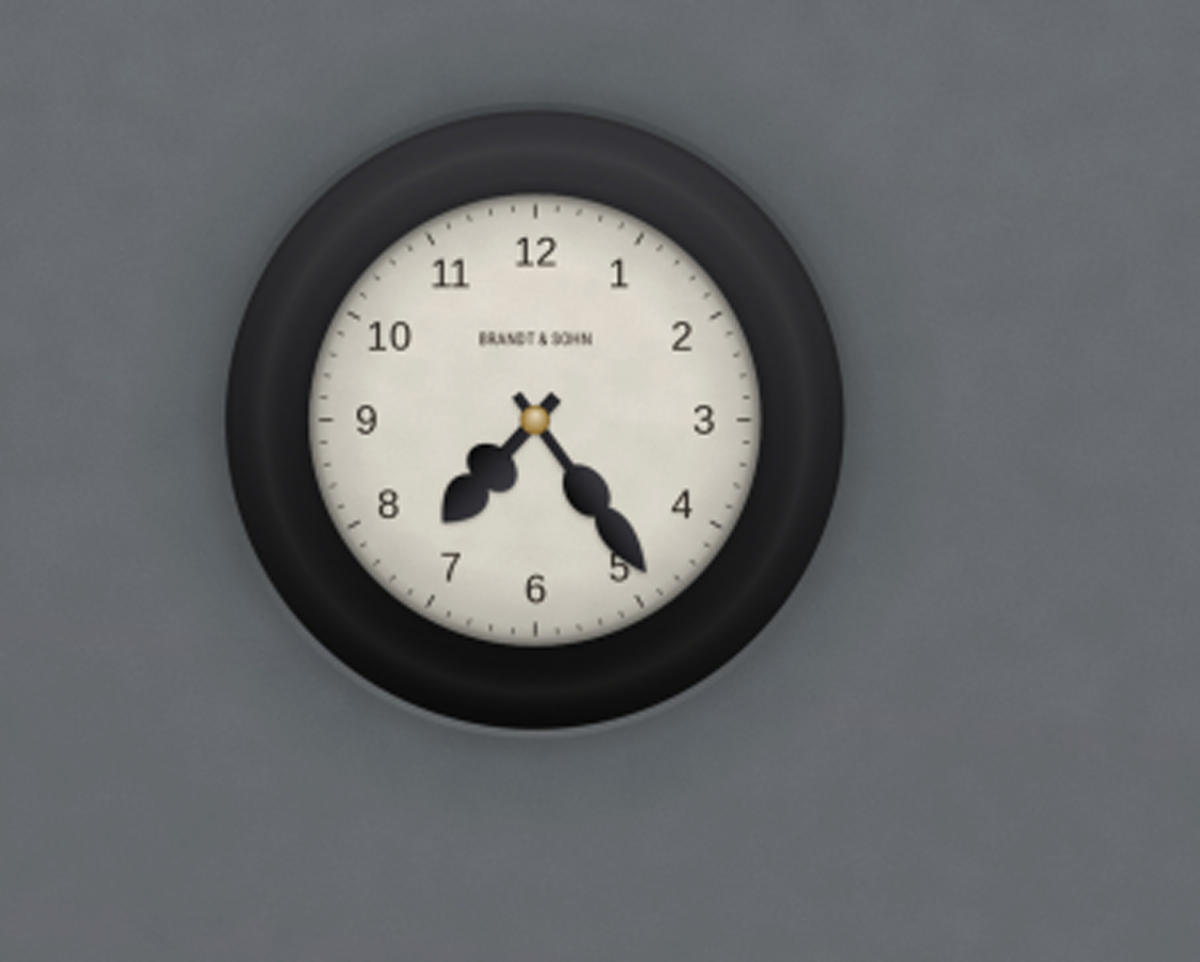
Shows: **7:24**
